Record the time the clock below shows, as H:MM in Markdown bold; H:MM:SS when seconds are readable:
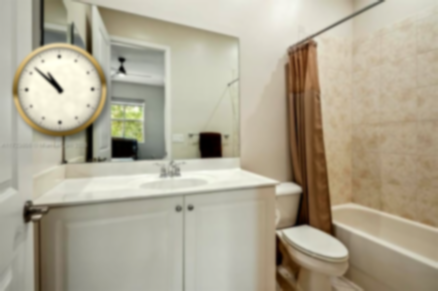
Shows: **10:52**
